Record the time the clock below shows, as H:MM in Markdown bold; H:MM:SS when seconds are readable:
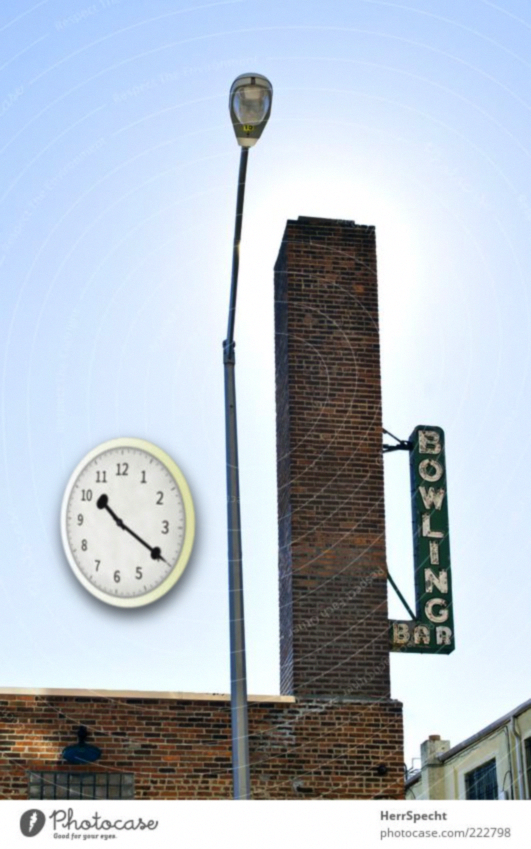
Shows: **10:20**
